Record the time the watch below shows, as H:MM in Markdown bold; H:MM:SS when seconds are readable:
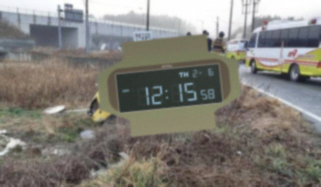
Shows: **12:15**
